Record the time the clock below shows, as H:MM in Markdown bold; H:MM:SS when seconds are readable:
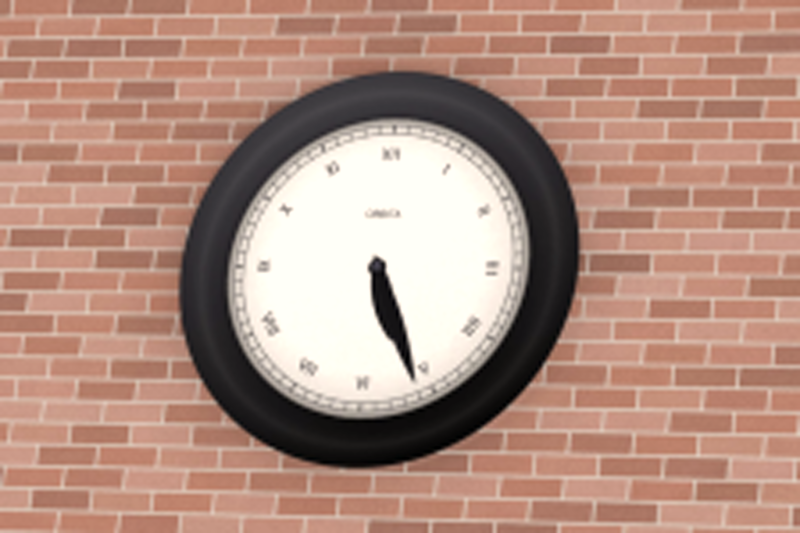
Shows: **5:26**
